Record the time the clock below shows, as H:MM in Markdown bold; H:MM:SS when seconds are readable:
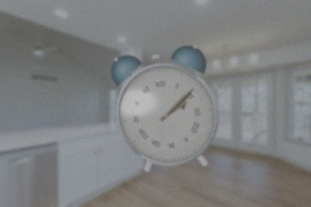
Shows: **2:09**
